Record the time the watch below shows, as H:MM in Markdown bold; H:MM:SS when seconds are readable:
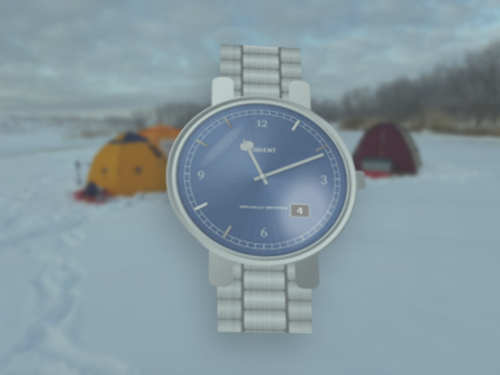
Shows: **11:11**
